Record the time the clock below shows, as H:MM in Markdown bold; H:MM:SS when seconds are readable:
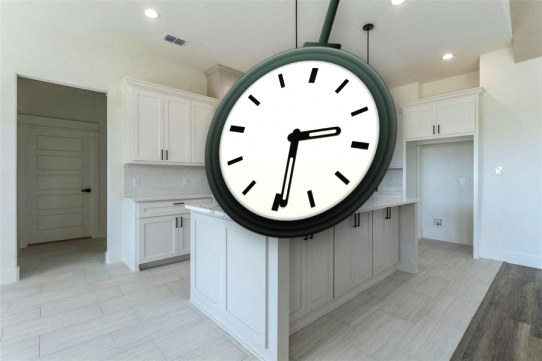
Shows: **2:29**
